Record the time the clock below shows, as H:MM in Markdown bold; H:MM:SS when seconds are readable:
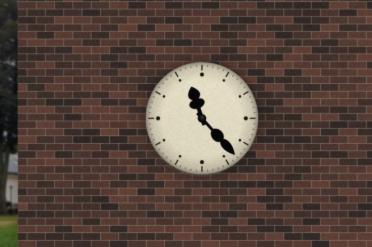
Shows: **11:23**
